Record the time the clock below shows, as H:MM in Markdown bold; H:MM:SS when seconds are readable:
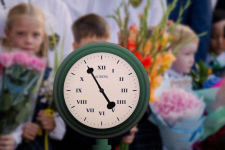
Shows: **4:55**
